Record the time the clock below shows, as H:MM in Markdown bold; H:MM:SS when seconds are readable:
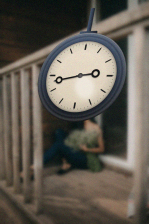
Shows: **2:43**
